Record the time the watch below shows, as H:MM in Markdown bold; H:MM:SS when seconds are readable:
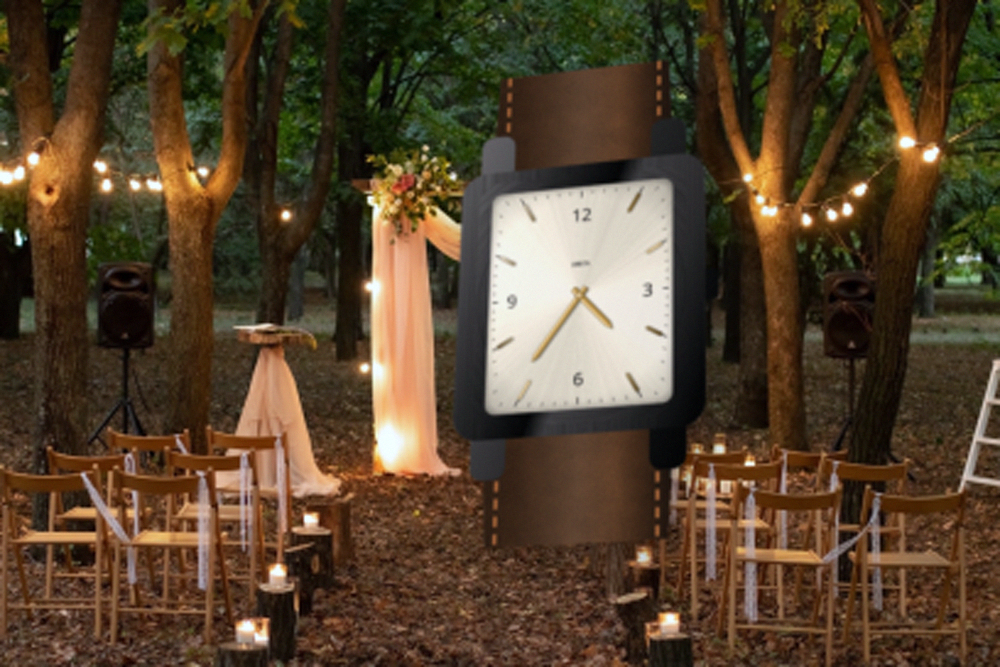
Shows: **4:36**
